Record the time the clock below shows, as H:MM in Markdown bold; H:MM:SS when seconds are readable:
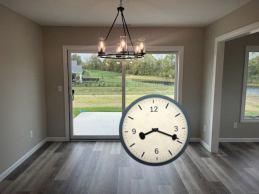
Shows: **8:19**
